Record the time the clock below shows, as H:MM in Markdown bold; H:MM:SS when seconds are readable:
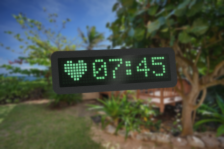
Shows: **7:45**
